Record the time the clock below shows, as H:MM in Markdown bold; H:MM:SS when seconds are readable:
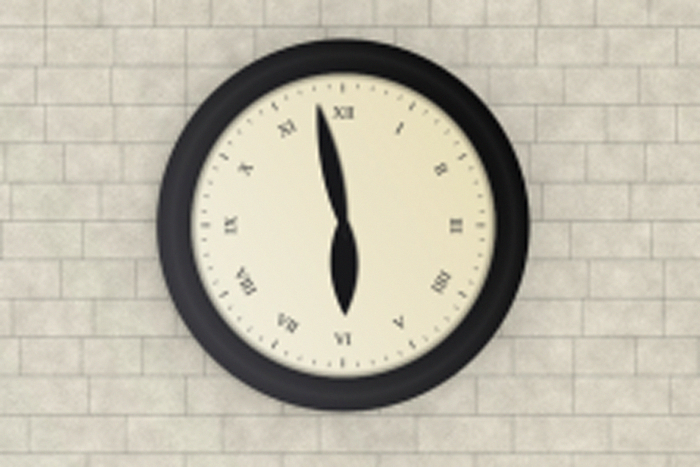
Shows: **5:58**
